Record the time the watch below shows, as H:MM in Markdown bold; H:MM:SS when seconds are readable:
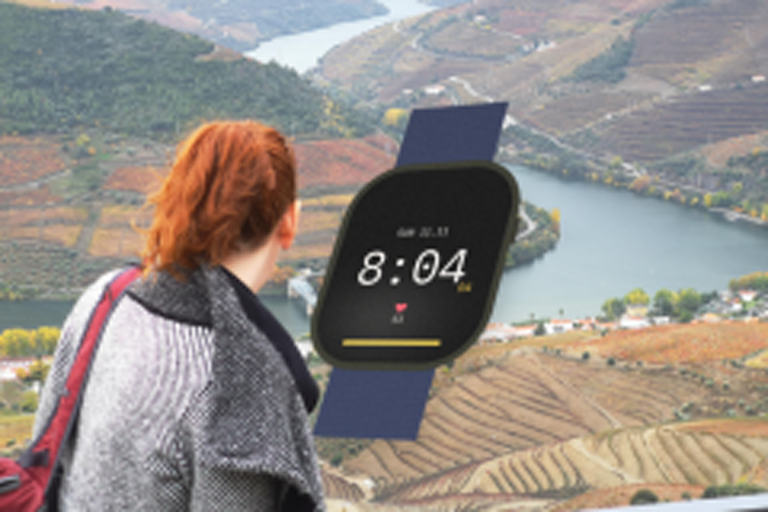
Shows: **8:04**
